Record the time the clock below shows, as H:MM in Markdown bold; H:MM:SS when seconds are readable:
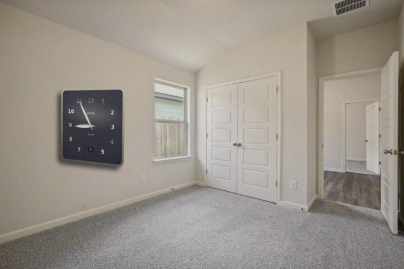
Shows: **8:55**
